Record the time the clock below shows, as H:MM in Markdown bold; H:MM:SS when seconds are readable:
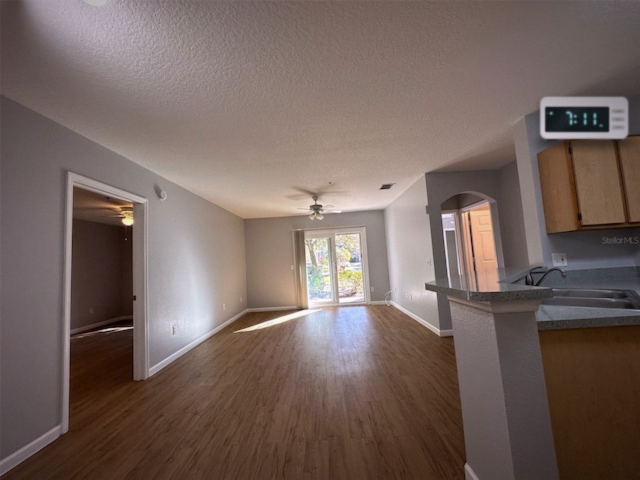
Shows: **7:11**
